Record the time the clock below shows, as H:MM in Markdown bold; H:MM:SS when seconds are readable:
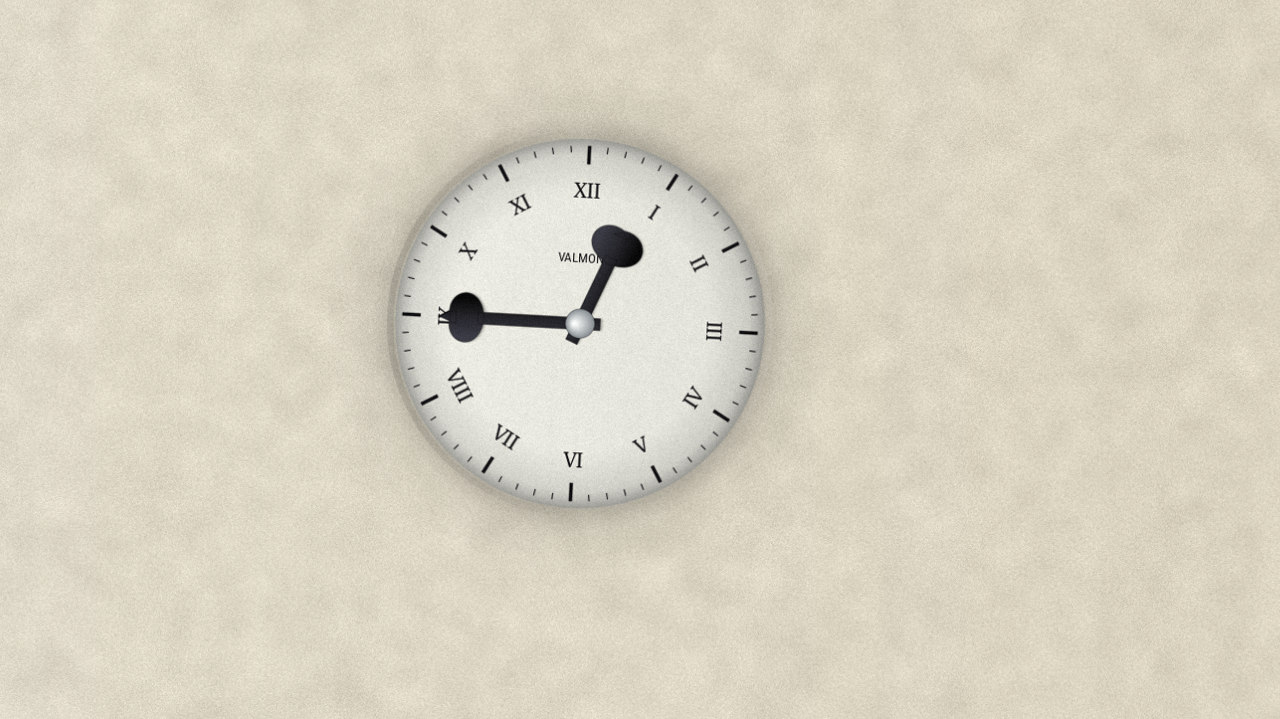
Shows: **12:45**
